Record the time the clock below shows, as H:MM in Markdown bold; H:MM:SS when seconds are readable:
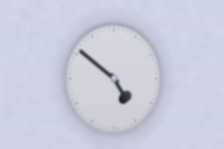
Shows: **4:51**
